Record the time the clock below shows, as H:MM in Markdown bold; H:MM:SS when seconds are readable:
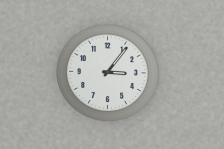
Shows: **3:06**
